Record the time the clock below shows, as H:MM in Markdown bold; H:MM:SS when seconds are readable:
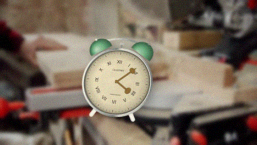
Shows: **4:08**
